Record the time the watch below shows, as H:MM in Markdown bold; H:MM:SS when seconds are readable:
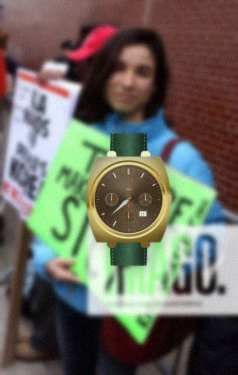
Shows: **7:38**
